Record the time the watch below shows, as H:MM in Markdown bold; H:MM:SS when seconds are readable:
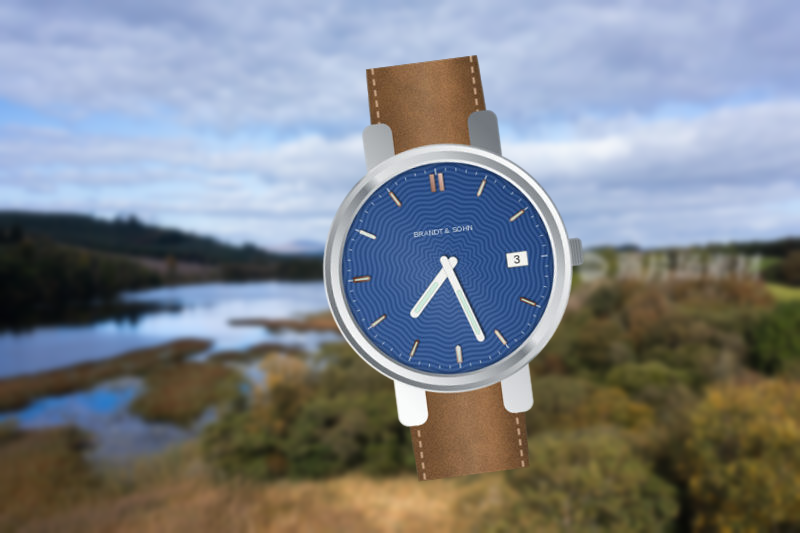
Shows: **7:27**
